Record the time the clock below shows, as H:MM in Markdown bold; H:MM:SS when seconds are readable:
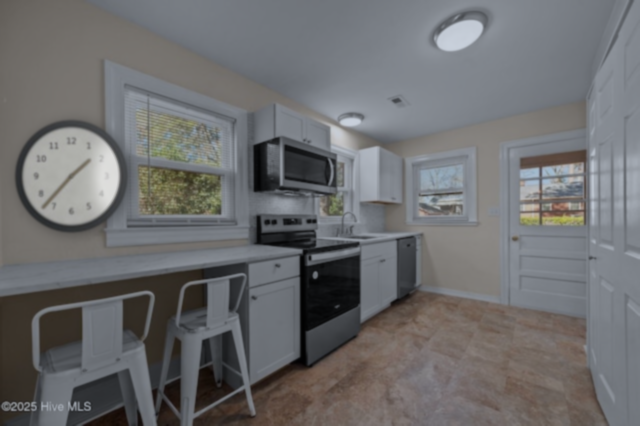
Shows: **1:37**
